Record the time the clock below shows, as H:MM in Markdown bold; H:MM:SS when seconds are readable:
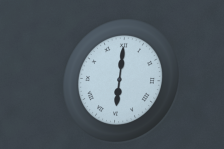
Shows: **6:00**
